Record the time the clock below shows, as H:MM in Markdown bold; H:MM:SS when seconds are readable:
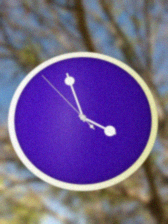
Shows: **3:56:53**
